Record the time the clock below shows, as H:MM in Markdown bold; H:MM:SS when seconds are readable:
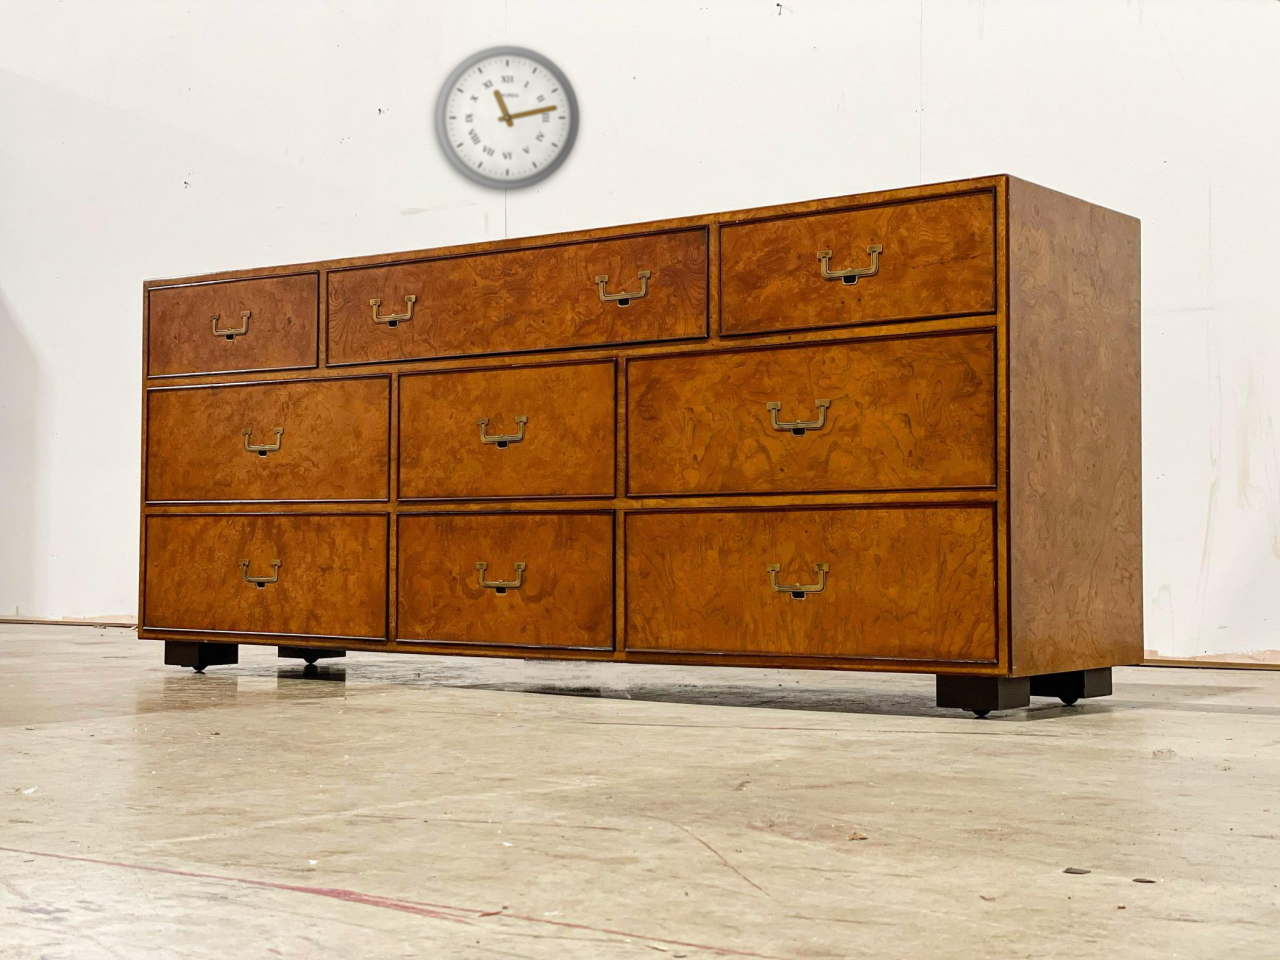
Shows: **11:13**
